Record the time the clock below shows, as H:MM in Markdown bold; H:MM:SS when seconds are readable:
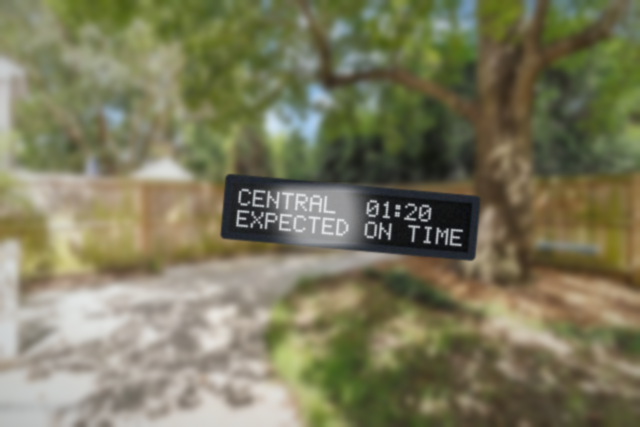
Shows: **1:20**
